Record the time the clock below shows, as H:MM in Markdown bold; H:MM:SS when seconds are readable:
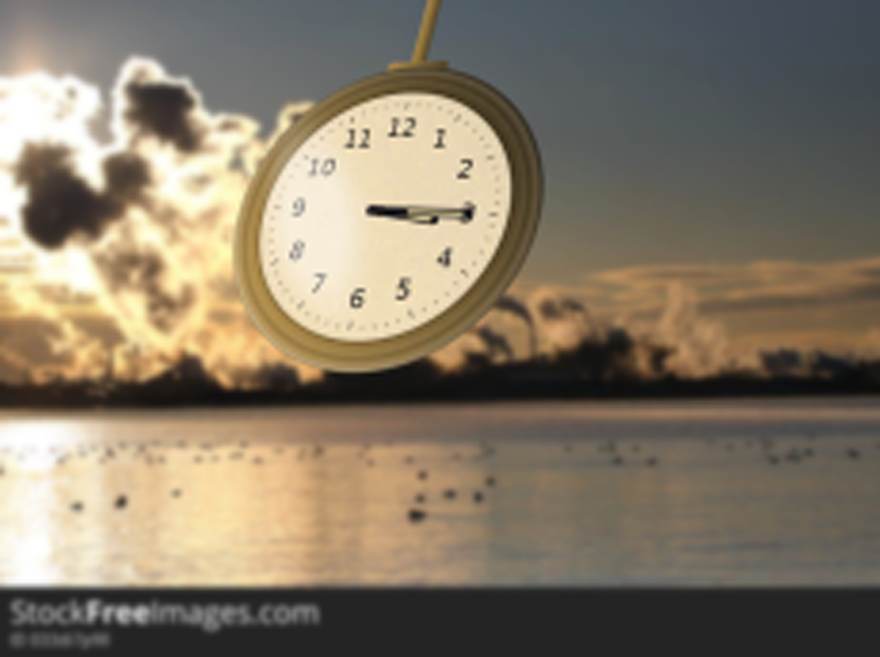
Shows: **3:15**
